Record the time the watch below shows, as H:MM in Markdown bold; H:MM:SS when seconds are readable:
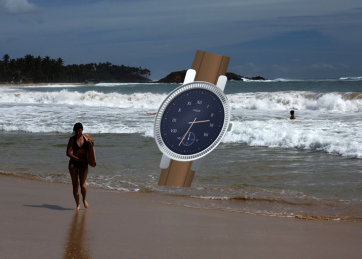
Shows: **2:33**
